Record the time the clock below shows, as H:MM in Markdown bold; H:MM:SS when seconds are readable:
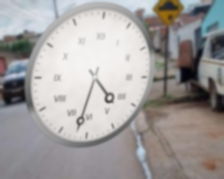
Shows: **4:32**
